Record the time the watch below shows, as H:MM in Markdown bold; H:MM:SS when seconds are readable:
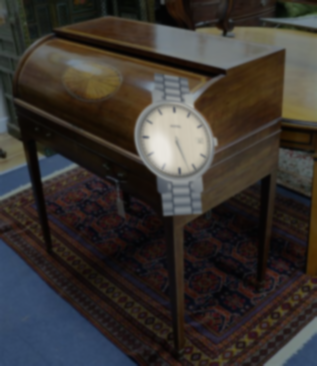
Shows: **5:27**
